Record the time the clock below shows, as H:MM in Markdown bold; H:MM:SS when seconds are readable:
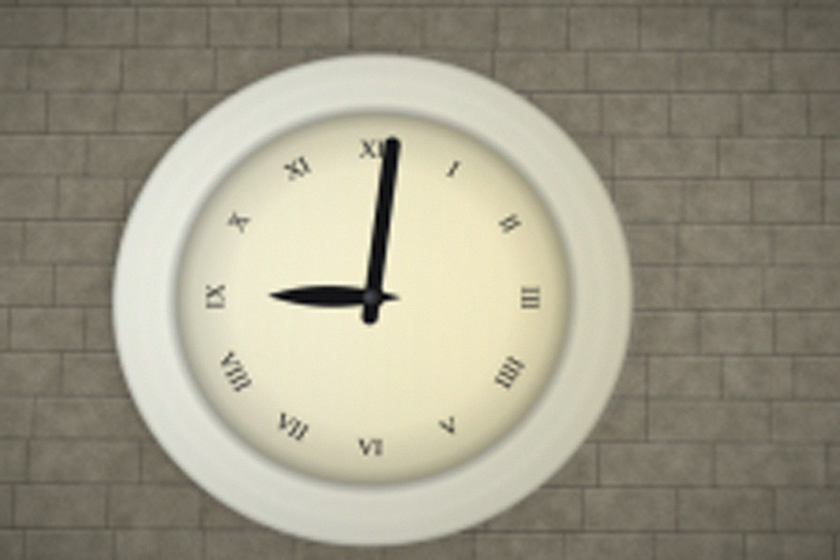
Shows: **9:01**
